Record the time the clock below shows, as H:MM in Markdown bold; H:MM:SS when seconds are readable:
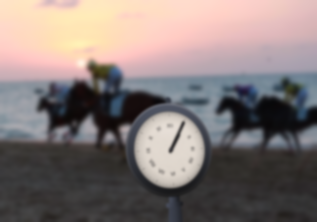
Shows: **1:05**
